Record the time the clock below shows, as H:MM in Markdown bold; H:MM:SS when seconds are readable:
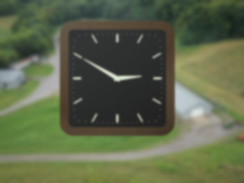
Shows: **2:50**
